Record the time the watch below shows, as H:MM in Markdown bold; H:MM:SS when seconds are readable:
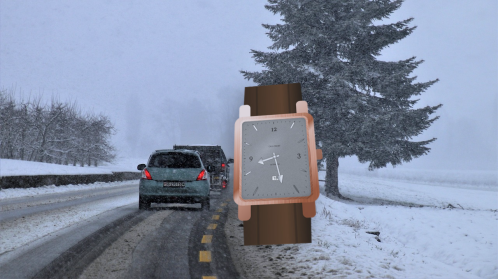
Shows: **8:28**
